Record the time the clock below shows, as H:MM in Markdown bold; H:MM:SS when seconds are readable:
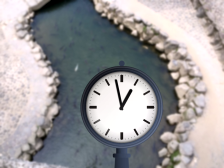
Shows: **12:58**
